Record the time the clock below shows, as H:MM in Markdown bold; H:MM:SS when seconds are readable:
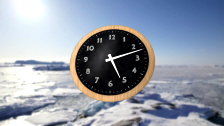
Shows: **5:12**
